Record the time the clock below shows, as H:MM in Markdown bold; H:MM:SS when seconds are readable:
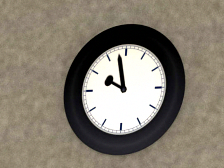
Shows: **9:58**
